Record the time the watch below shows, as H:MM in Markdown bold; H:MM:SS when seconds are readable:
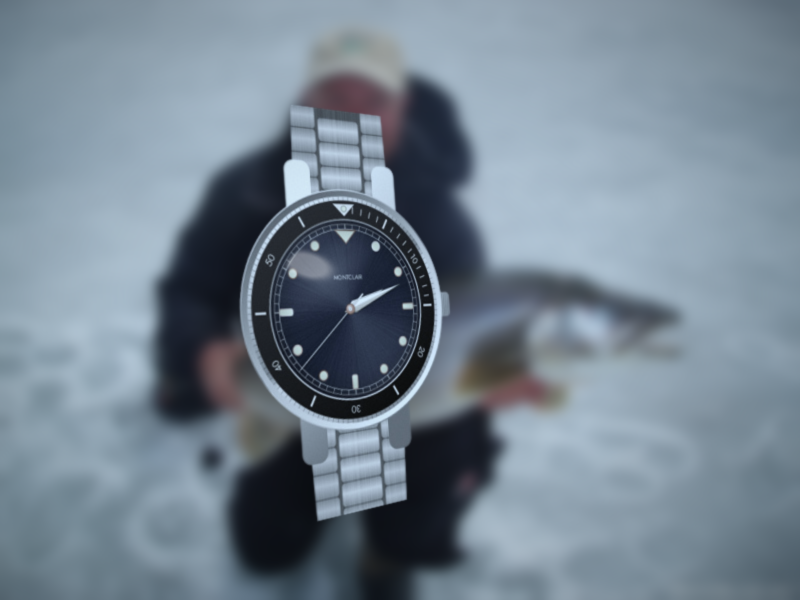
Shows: **2:11:38**
